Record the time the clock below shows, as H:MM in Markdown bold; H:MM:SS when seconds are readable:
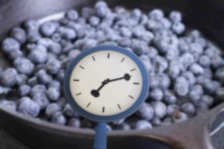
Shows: **7:12**
